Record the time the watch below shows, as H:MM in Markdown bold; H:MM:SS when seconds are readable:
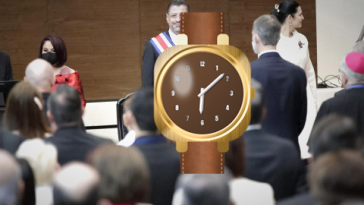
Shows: **6:08**
